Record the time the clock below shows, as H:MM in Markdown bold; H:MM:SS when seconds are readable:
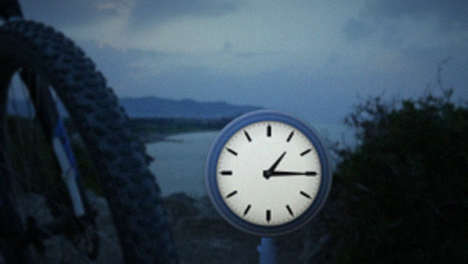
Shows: **1:15**
